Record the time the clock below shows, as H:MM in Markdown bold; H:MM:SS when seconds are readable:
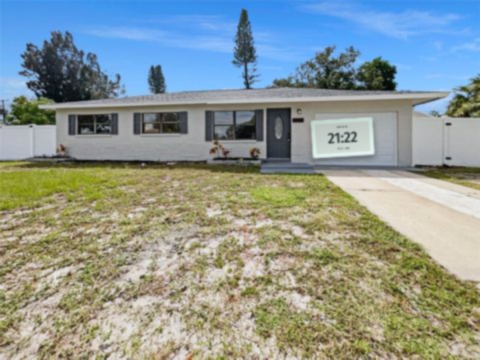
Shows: **21:22**
